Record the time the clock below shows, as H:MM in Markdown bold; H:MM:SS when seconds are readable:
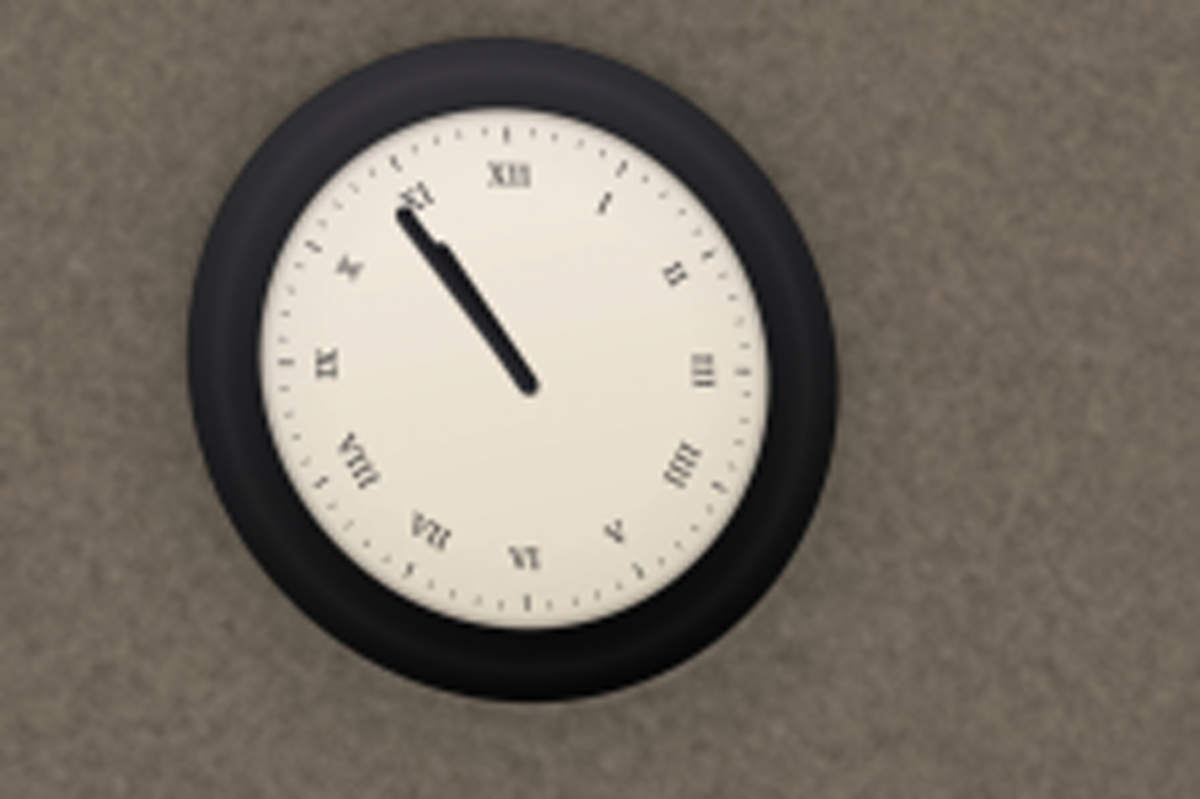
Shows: **10:54**
